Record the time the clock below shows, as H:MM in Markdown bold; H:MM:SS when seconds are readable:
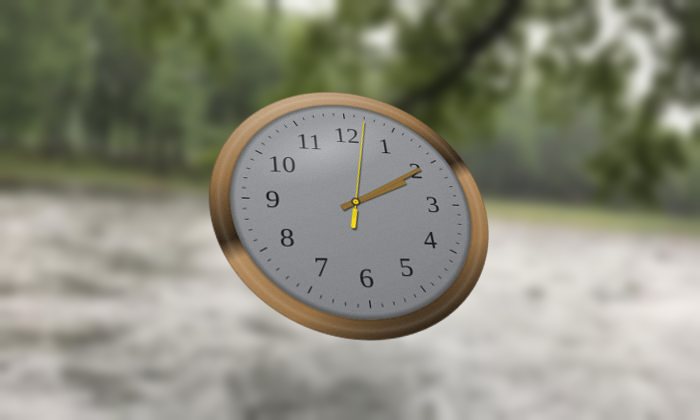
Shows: **2:10:02**
